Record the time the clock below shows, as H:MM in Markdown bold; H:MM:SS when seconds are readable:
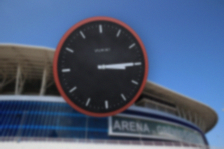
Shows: **3:15**
